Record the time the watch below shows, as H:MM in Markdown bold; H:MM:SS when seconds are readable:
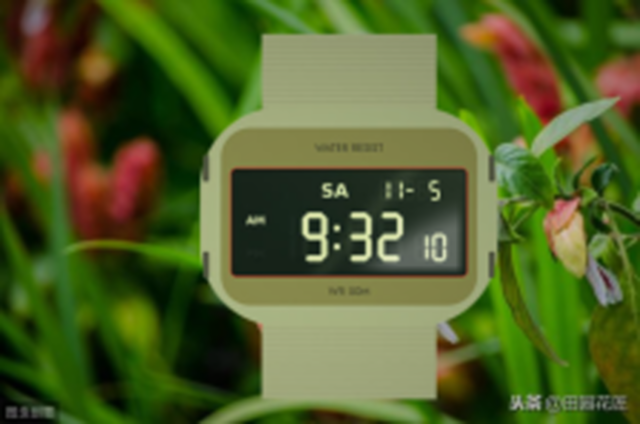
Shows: **9:32:10**
